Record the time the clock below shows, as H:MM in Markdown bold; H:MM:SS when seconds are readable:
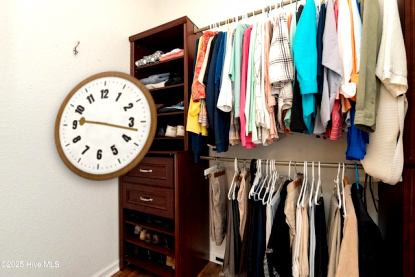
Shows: **9:17**
